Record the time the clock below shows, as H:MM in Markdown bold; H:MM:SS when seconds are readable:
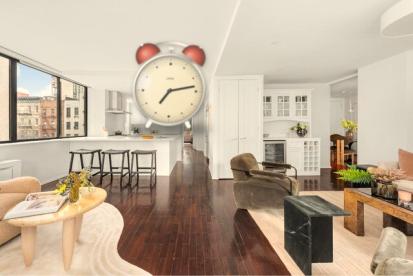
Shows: **7:13**
